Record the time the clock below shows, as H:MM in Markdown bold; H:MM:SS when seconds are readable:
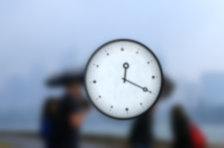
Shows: **12:20**
